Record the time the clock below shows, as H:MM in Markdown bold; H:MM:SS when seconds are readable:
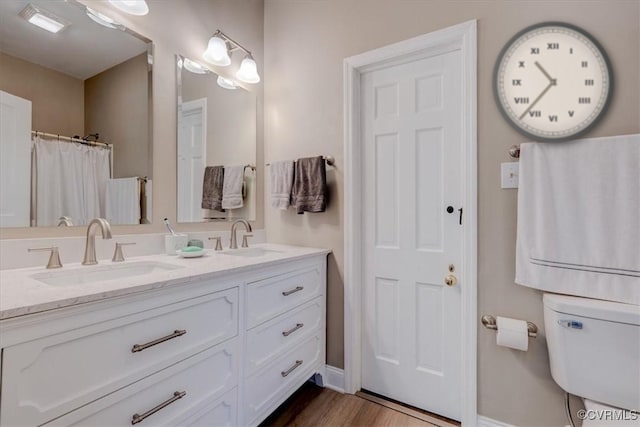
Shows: **10:37**
